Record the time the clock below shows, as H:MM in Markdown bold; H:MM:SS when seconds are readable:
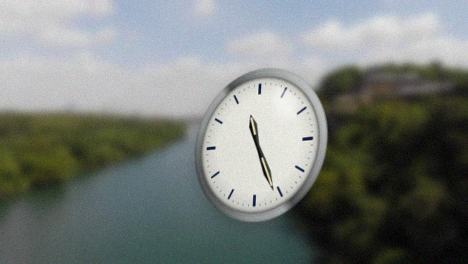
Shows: **11:26**
